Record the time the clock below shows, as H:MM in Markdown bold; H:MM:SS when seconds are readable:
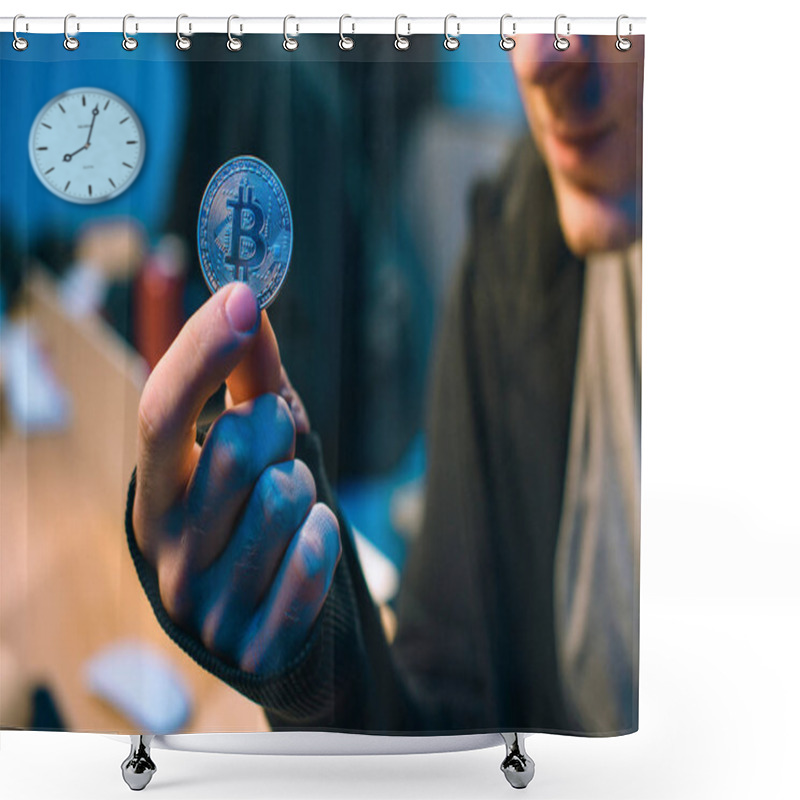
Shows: **8:03**
